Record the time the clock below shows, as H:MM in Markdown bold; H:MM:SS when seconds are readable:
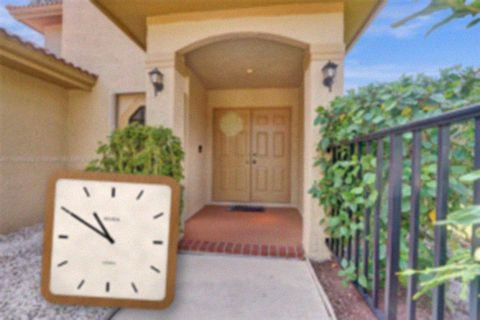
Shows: **10:50**
